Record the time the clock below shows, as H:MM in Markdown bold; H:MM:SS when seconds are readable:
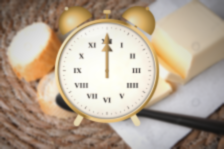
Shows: **12:00**
